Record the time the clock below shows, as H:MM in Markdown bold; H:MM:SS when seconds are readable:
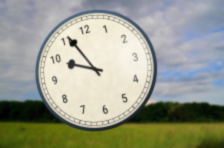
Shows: **9:56**
